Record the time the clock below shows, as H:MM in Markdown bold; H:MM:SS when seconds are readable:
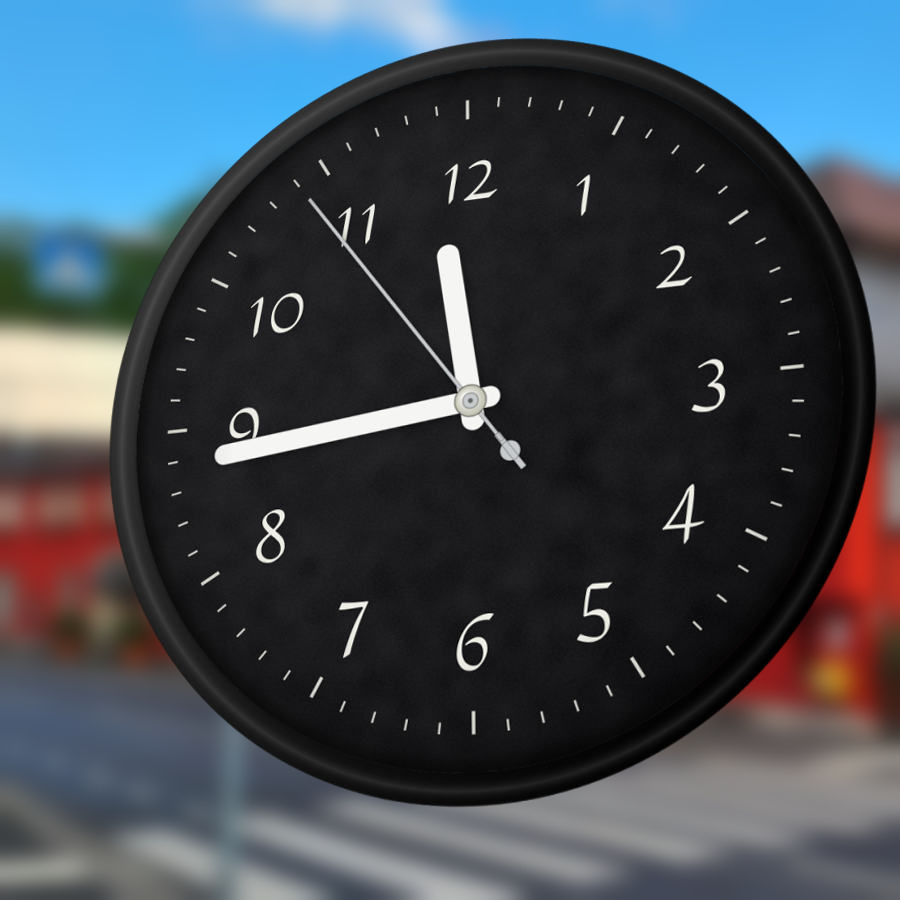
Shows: **11:43:54**
